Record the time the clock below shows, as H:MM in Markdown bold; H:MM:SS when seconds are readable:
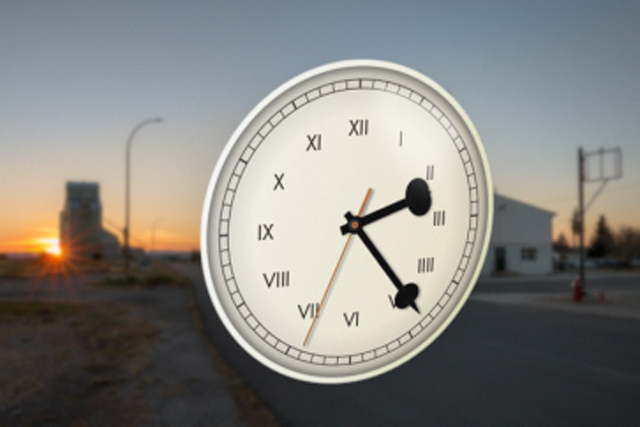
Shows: **2:23:34**
